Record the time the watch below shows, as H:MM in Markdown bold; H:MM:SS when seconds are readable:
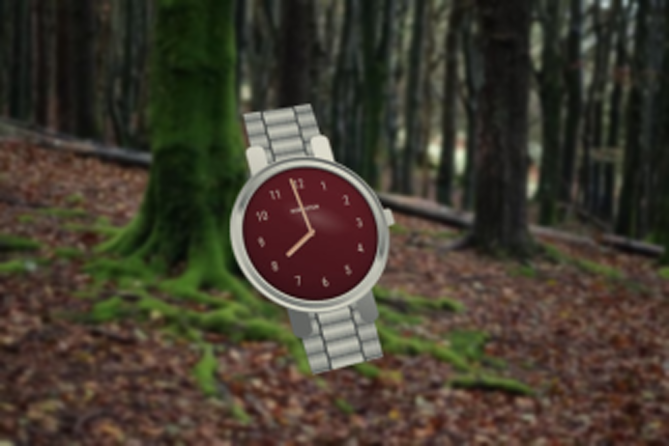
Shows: **7:59**
